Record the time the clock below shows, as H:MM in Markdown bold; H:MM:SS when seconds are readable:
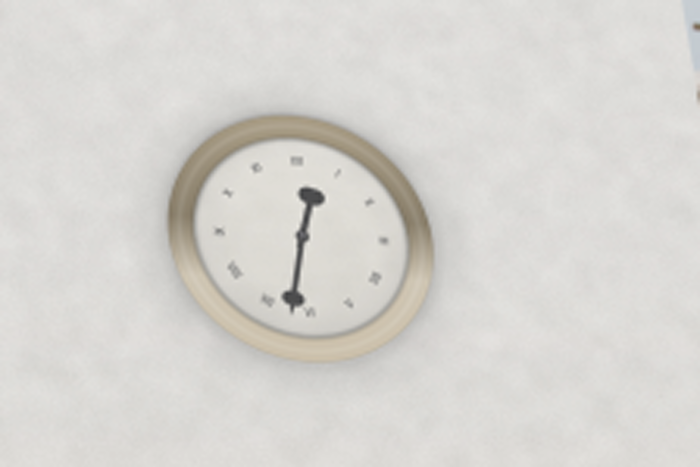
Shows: **12:32**
